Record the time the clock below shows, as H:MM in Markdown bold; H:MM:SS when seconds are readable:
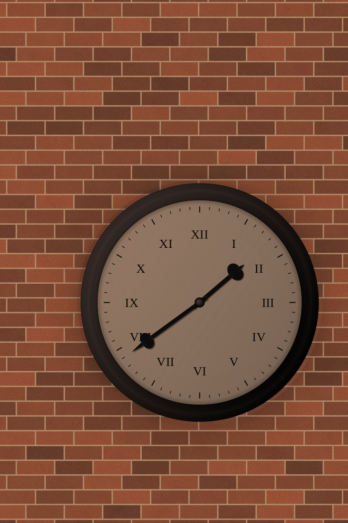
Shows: **1:39**
